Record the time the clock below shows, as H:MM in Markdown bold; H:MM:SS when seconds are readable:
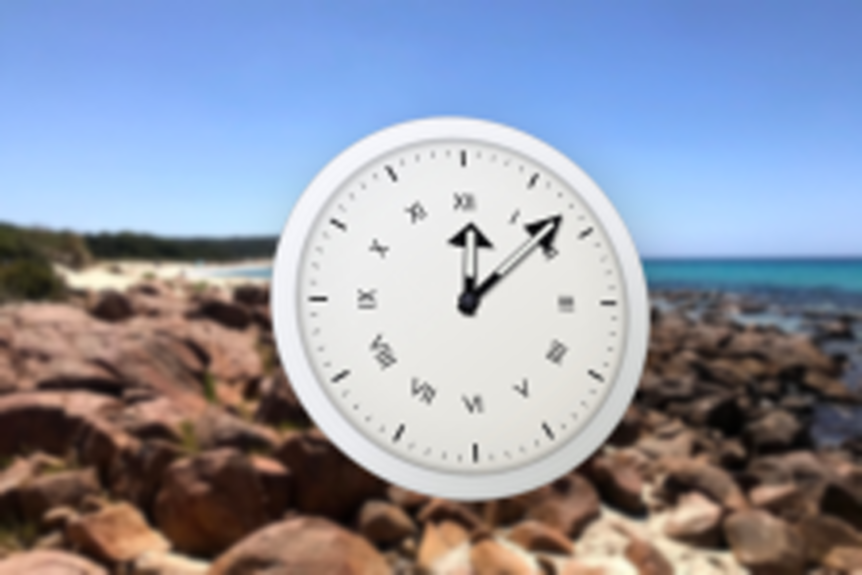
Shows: **12:08**
